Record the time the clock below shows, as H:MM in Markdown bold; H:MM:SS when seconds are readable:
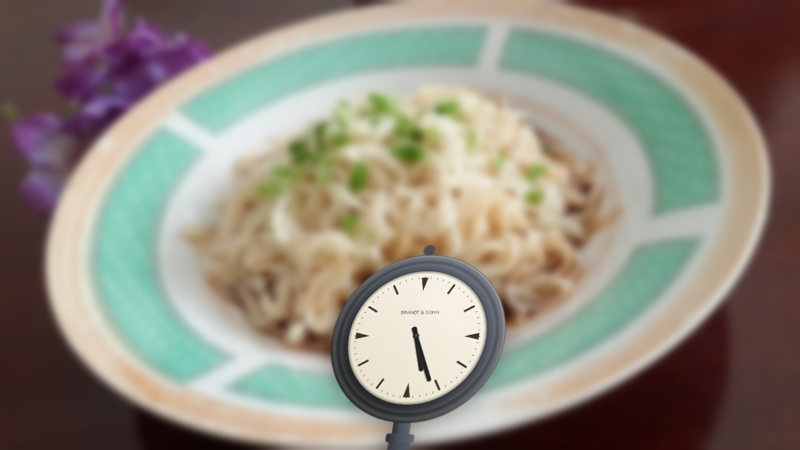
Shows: **5:26**
